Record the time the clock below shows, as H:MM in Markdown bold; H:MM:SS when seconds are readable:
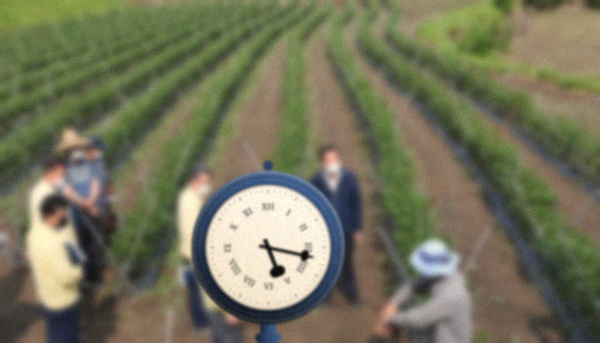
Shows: **5:17**
